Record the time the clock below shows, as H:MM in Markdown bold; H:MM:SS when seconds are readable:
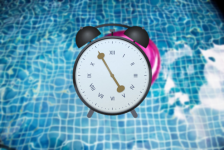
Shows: **4:55**
